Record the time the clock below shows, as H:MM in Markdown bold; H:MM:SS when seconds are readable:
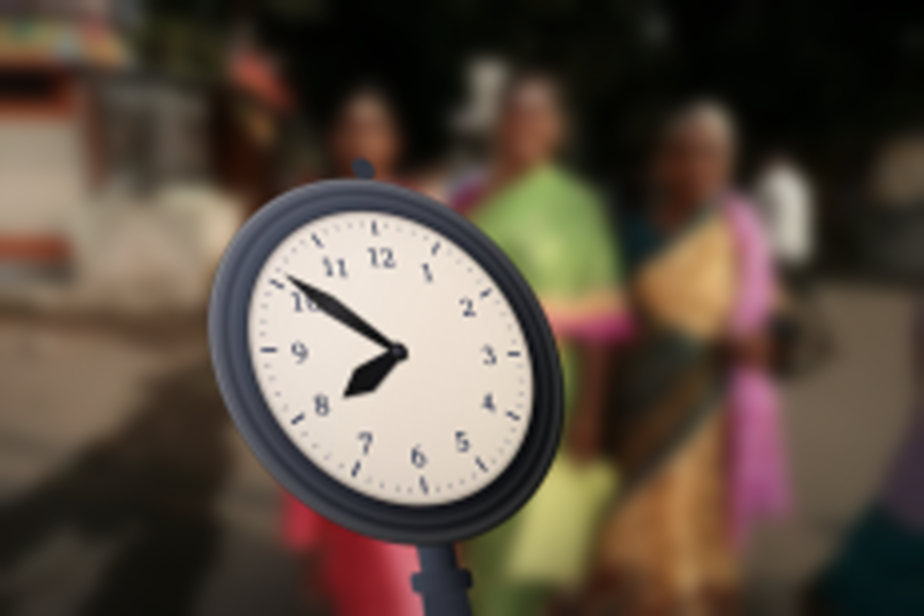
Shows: **7:51**
